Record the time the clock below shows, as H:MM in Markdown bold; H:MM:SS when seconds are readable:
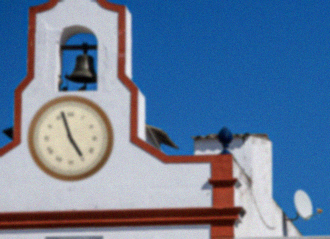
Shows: **4:57**
